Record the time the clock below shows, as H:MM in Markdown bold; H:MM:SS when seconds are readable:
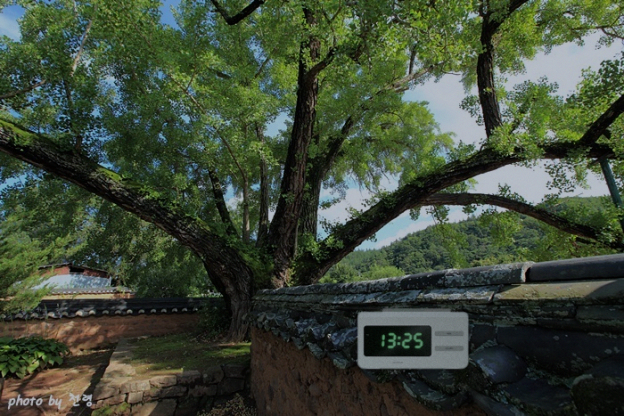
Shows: **13:25**
